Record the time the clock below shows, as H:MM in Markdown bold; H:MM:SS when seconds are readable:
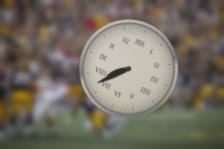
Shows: **7:37**
